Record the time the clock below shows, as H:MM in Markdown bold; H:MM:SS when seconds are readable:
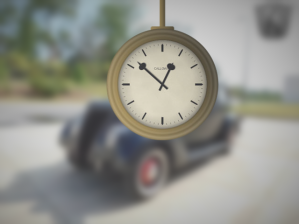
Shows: **12:52**
